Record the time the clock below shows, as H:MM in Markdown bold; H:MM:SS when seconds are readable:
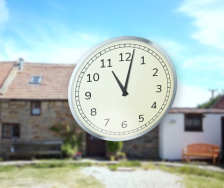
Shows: **11:02**
